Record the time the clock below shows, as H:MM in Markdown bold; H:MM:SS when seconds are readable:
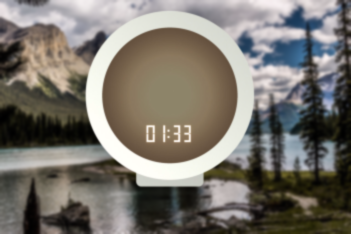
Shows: **1:33**
